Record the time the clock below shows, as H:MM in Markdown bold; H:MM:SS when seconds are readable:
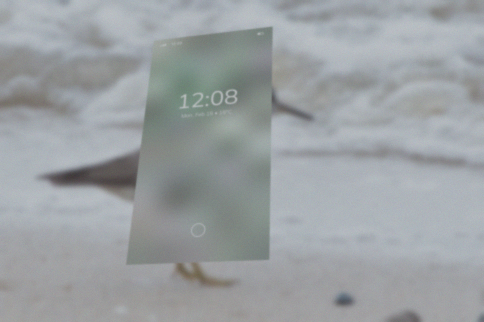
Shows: **12:08**
